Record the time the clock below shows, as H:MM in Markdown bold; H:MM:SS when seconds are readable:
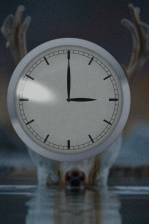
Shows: **3:00**
